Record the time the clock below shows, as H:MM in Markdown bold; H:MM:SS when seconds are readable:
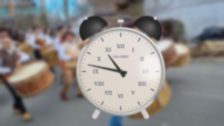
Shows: **10:47**
